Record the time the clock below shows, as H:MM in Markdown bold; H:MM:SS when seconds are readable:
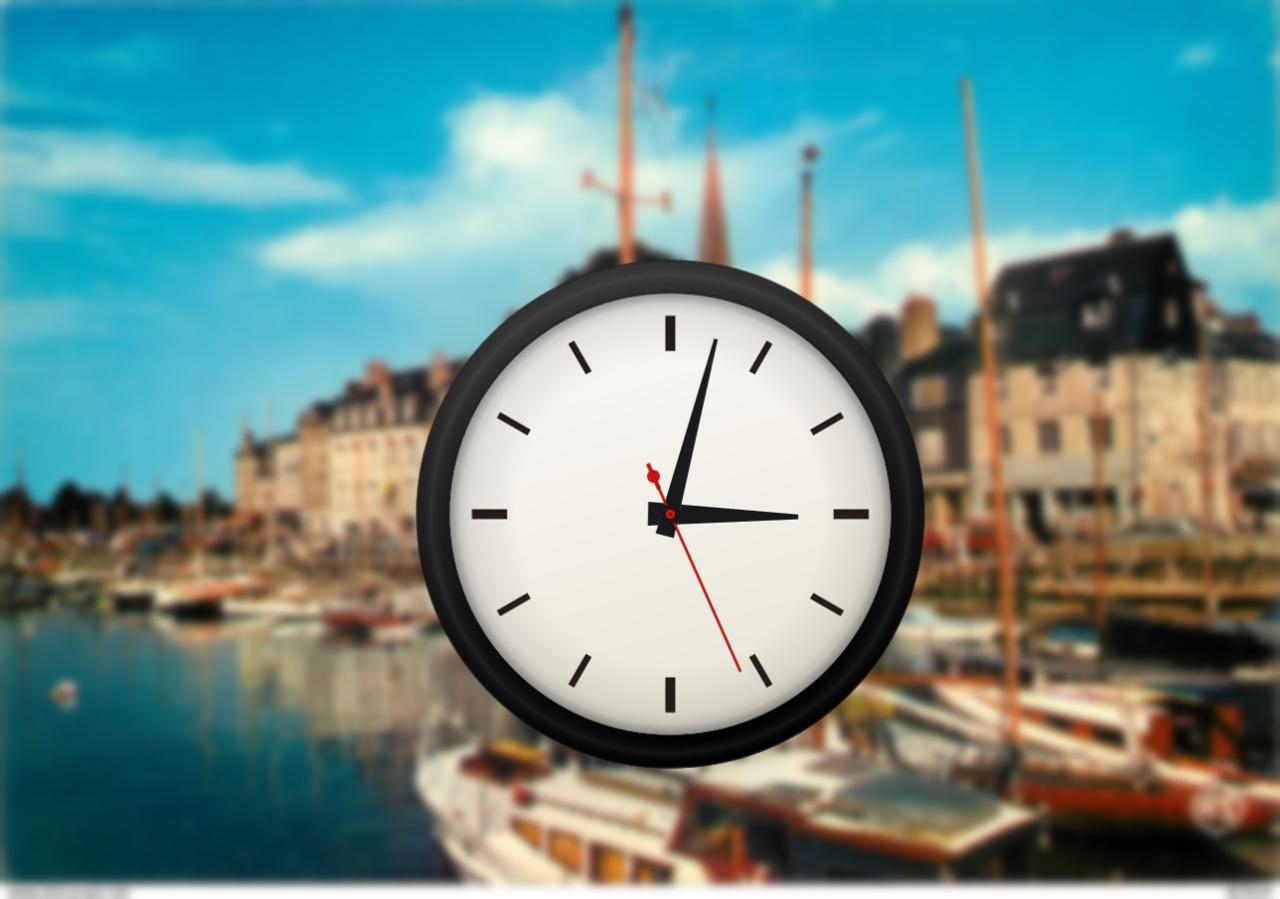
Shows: **3:02:26**
